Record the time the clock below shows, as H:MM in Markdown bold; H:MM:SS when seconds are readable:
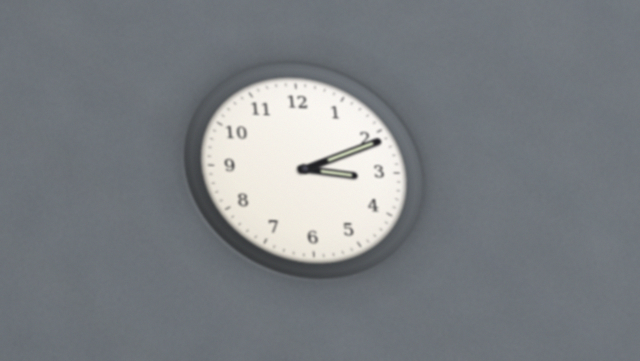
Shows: **3:11**
